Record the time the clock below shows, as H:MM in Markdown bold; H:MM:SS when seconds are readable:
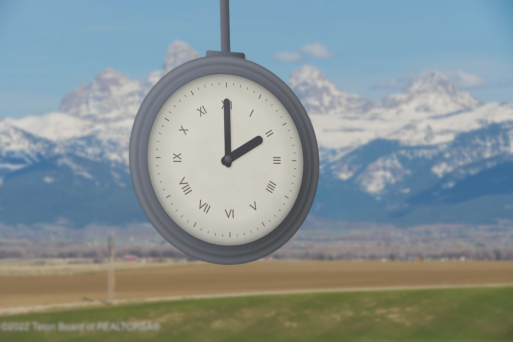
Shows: **2:00**
